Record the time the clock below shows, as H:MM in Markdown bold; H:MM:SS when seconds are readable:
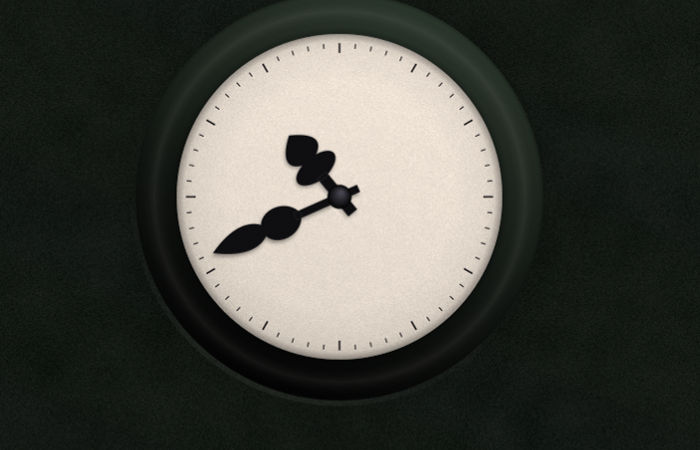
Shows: **10:41**
